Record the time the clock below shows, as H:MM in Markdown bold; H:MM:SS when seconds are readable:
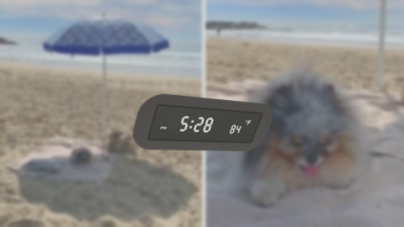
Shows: **5:28**
